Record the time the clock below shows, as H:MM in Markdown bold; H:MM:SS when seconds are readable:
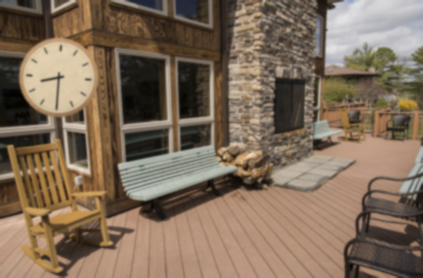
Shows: **8:30**
